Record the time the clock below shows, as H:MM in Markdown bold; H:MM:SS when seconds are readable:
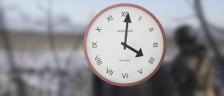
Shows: **4:01**
